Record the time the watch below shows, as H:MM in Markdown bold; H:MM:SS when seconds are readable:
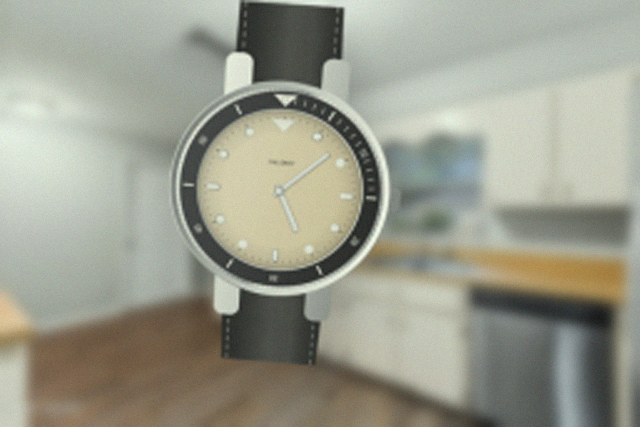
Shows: **5:08**
